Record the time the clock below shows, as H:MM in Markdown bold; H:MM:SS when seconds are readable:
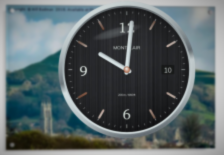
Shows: **10:01**
